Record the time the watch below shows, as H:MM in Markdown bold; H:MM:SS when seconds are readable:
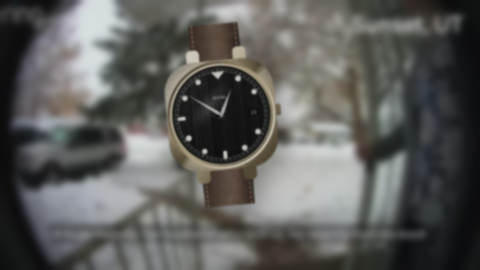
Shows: **12:51**
